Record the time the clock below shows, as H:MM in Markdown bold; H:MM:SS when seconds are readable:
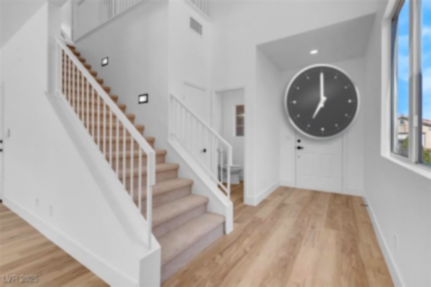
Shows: **7:00**
